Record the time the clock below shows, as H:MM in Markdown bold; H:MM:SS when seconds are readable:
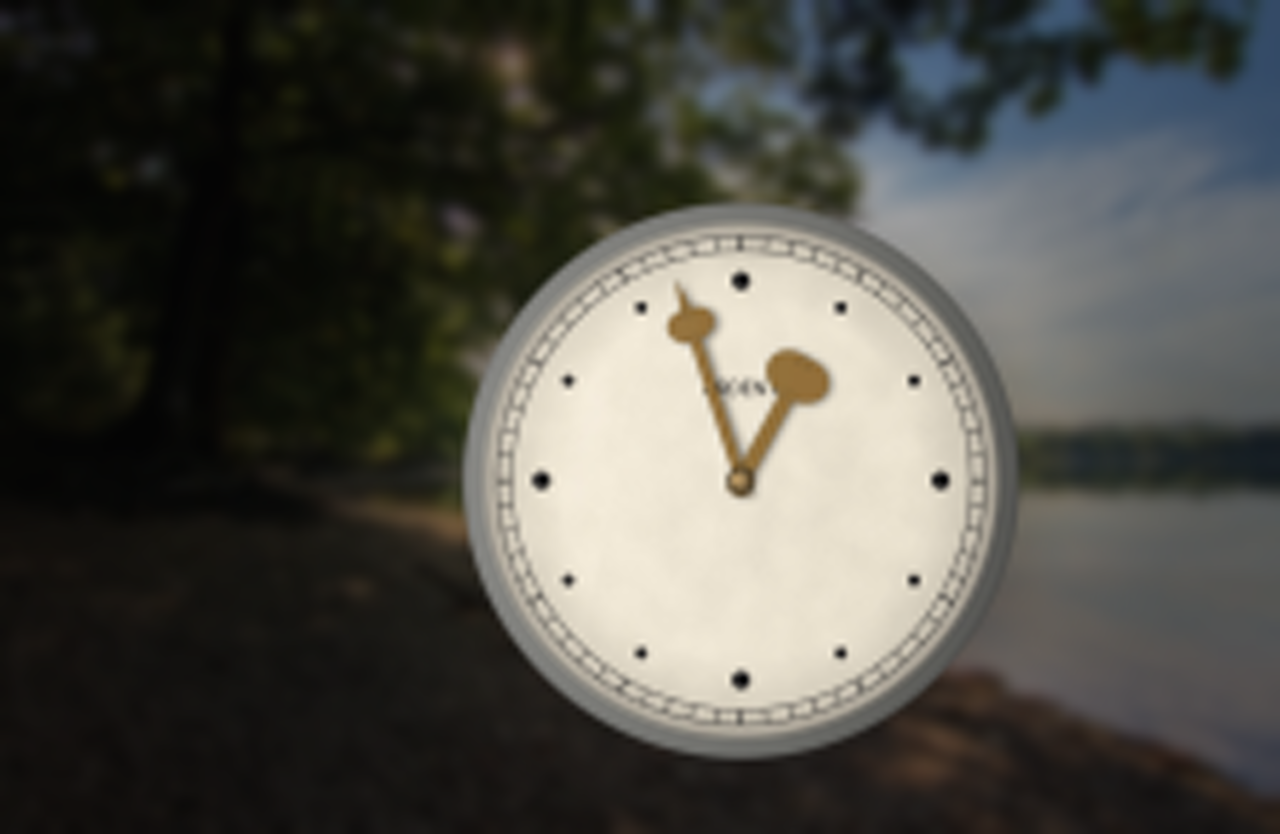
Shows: **12:57**
